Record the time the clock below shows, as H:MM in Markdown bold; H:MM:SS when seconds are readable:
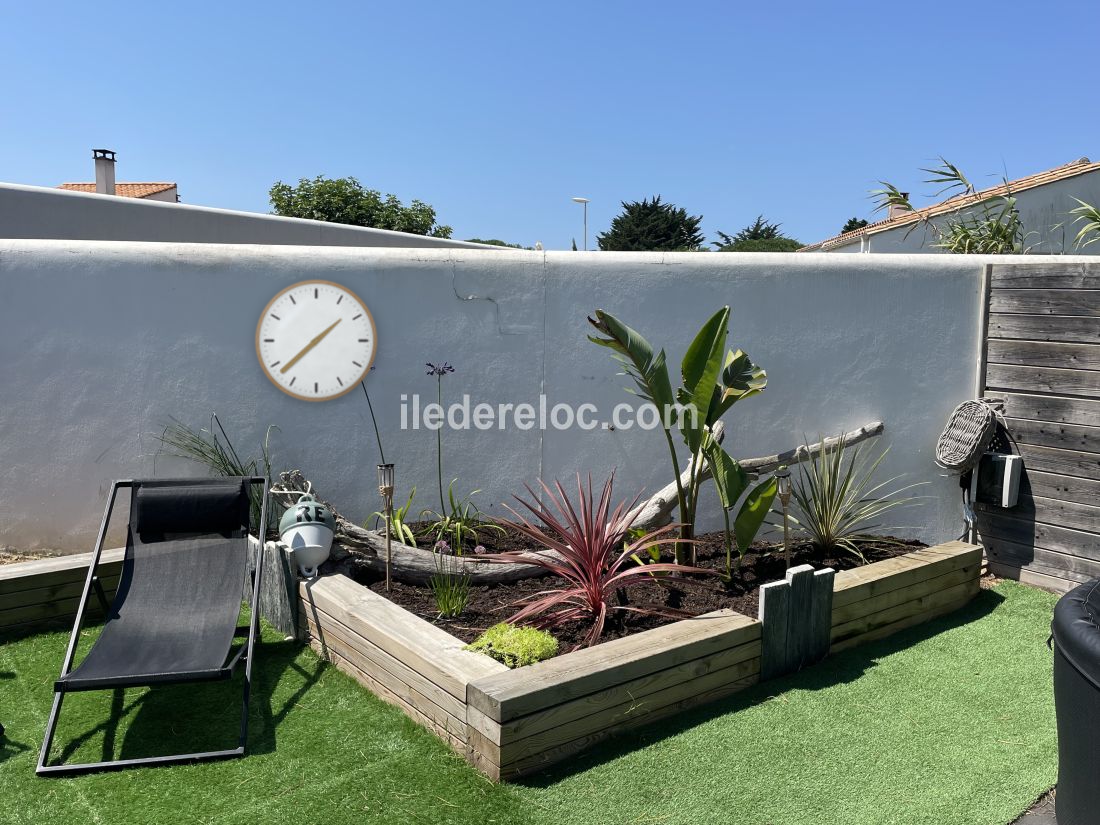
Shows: **1:38**
